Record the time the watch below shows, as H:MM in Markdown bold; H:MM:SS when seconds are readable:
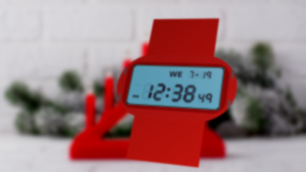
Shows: **12:38**
